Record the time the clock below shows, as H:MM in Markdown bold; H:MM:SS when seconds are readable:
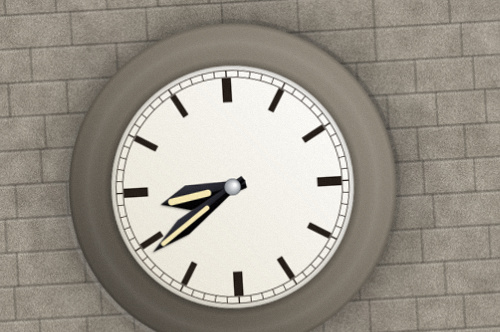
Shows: **8:39**
